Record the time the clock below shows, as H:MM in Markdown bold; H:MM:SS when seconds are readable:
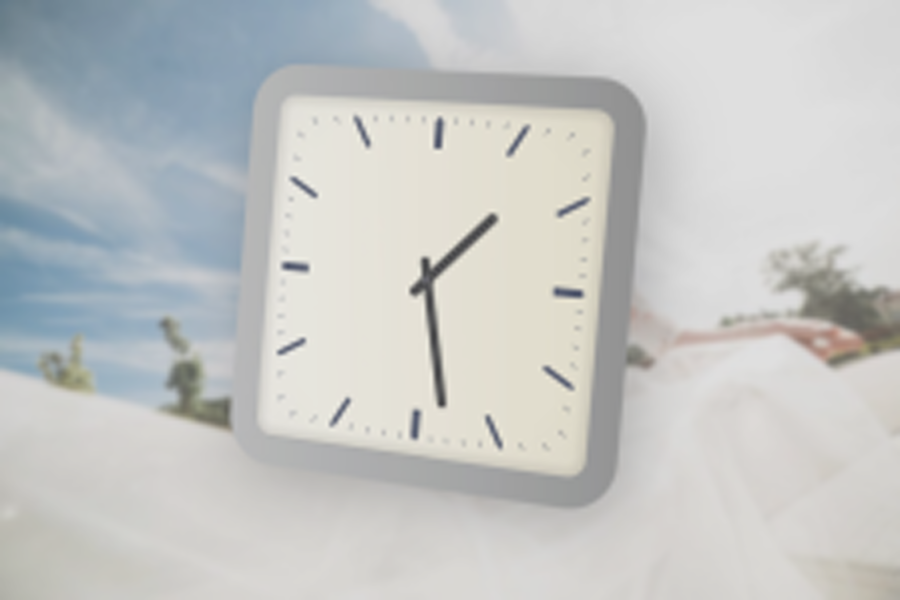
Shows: **1:28**
